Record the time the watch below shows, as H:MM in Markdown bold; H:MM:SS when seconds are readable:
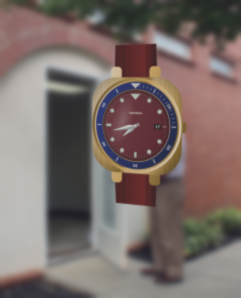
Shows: **7:43**
